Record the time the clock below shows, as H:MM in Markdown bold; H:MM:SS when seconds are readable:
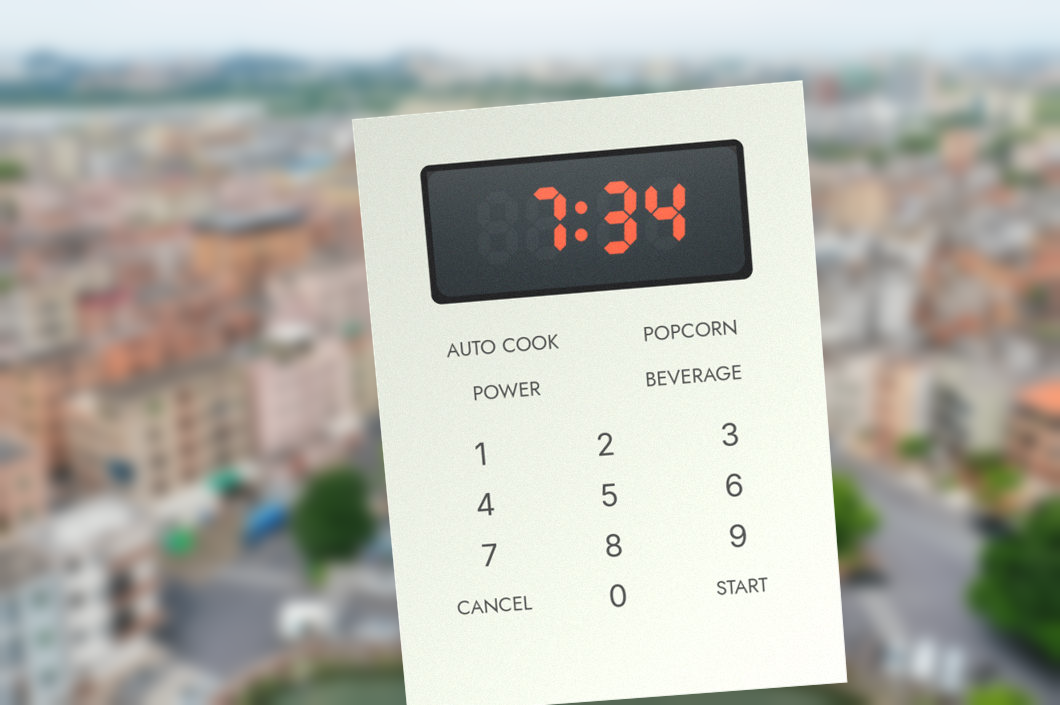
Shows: **7:34**
